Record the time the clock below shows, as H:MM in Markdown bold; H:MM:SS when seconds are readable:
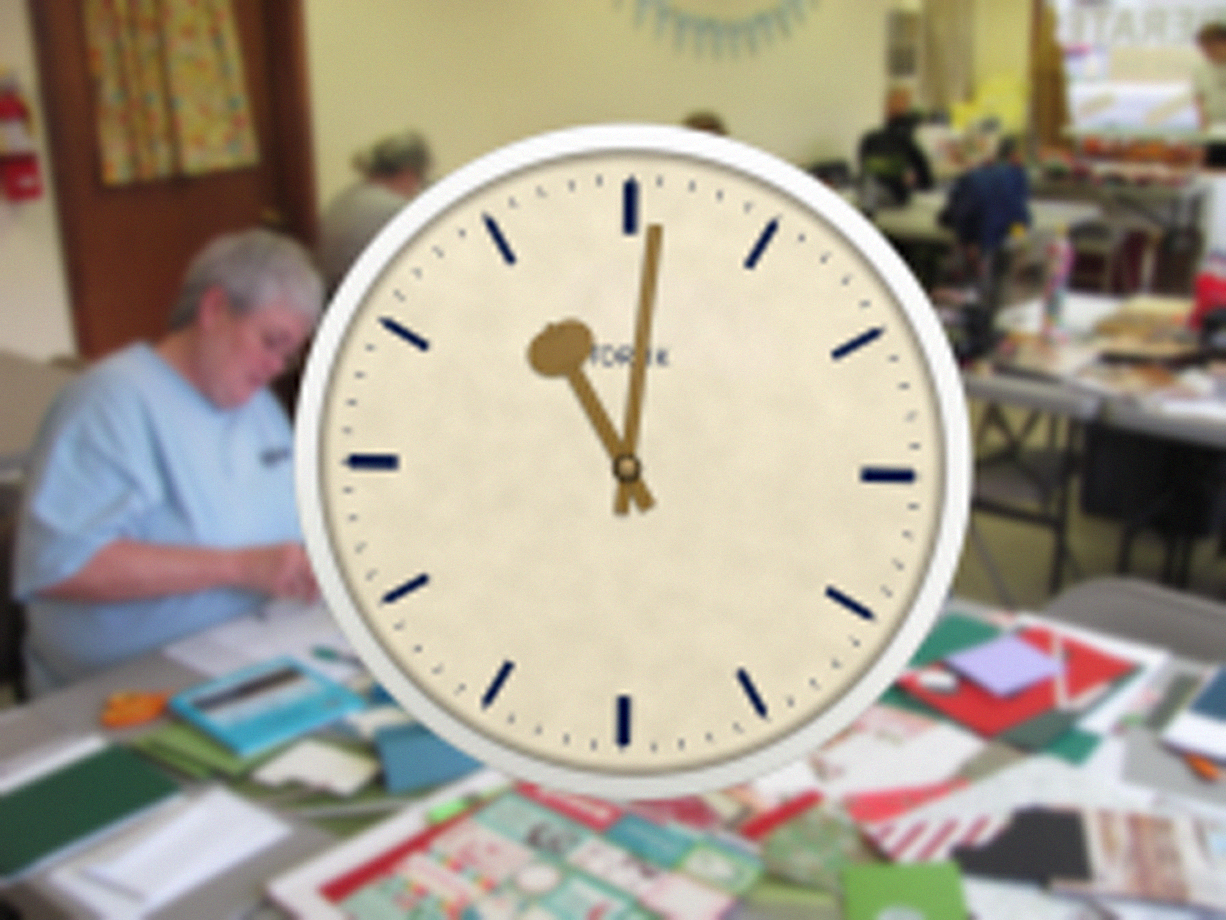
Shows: **11:01**
